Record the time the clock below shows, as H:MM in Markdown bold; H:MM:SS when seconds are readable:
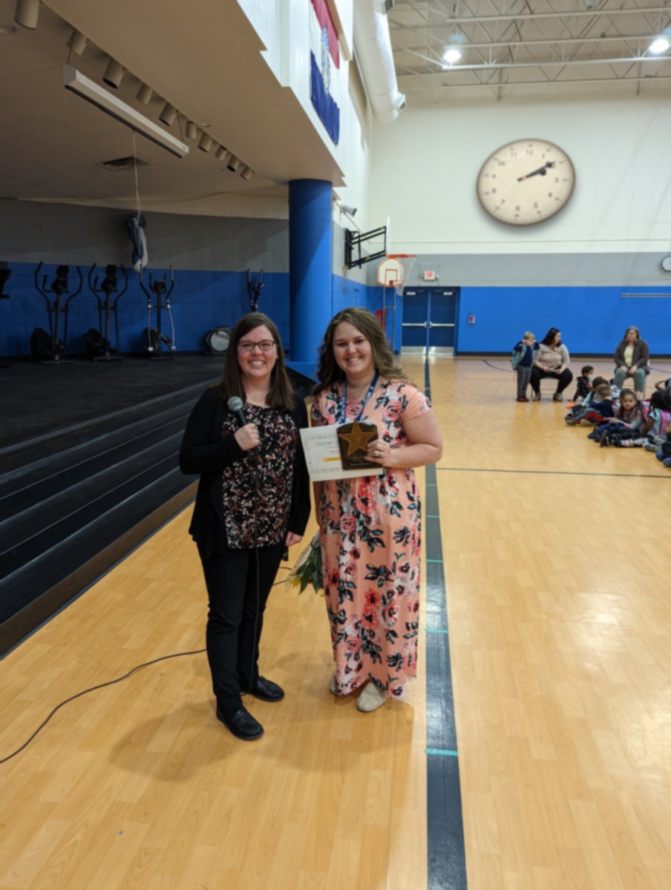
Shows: **2:09**
